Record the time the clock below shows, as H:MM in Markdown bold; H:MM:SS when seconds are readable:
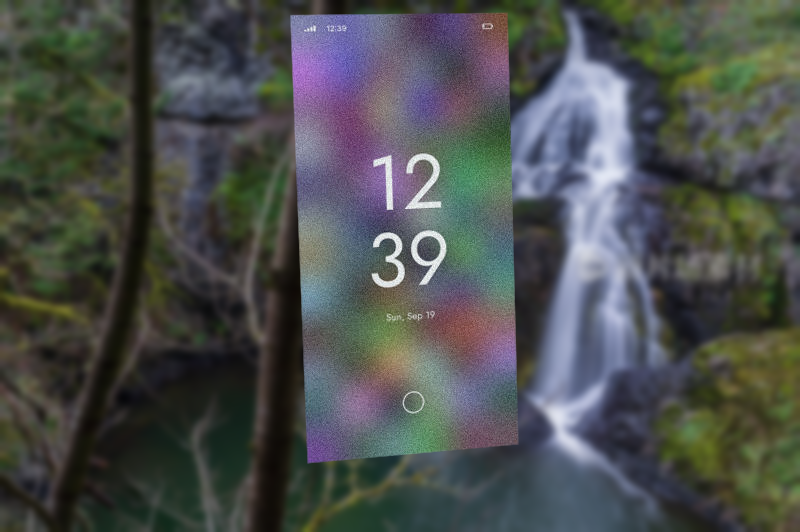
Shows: **12:39**
